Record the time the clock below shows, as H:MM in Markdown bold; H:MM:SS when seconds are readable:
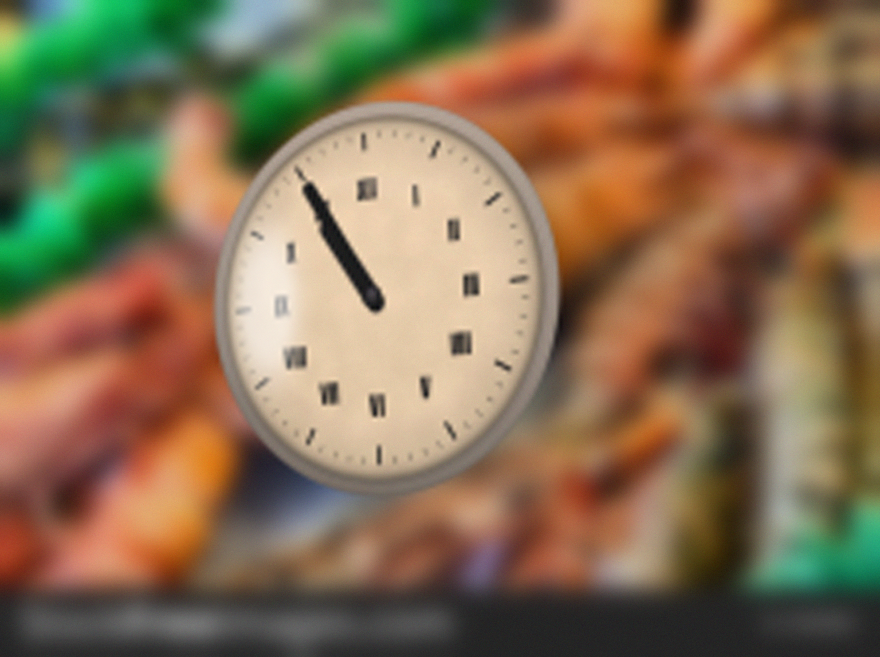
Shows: **10:55**
